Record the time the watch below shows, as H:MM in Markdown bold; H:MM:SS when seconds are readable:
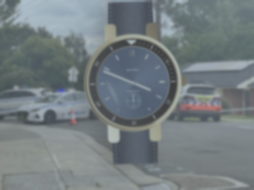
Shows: **3:49**
